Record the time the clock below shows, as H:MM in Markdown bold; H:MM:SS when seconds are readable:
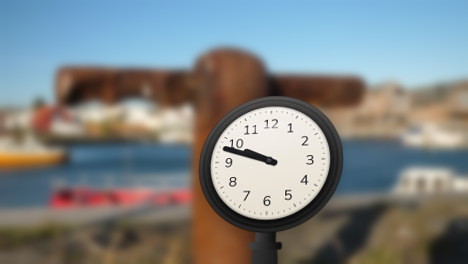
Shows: **9:48**
